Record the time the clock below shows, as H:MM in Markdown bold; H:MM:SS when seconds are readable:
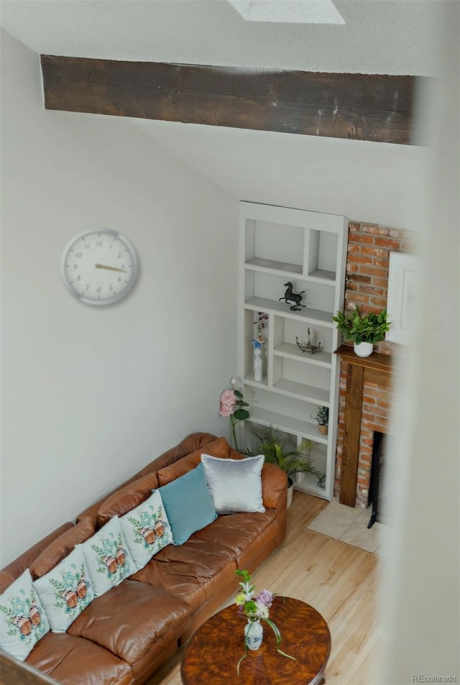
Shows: **3:17**
